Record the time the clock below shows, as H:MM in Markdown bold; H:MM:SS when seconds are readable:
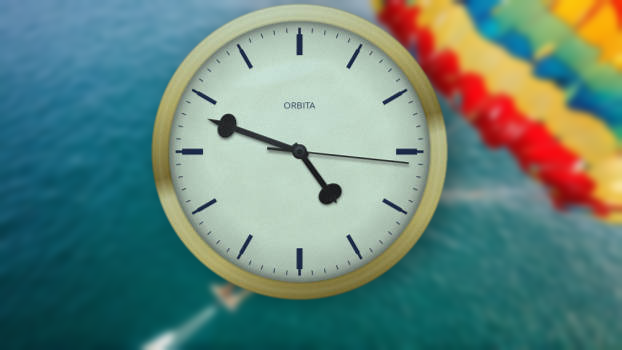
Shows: **4:48:16**
